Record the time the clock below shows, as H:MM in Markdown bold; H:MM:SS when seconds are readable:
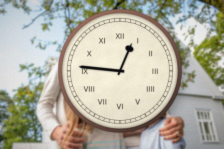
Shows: **12:46**
